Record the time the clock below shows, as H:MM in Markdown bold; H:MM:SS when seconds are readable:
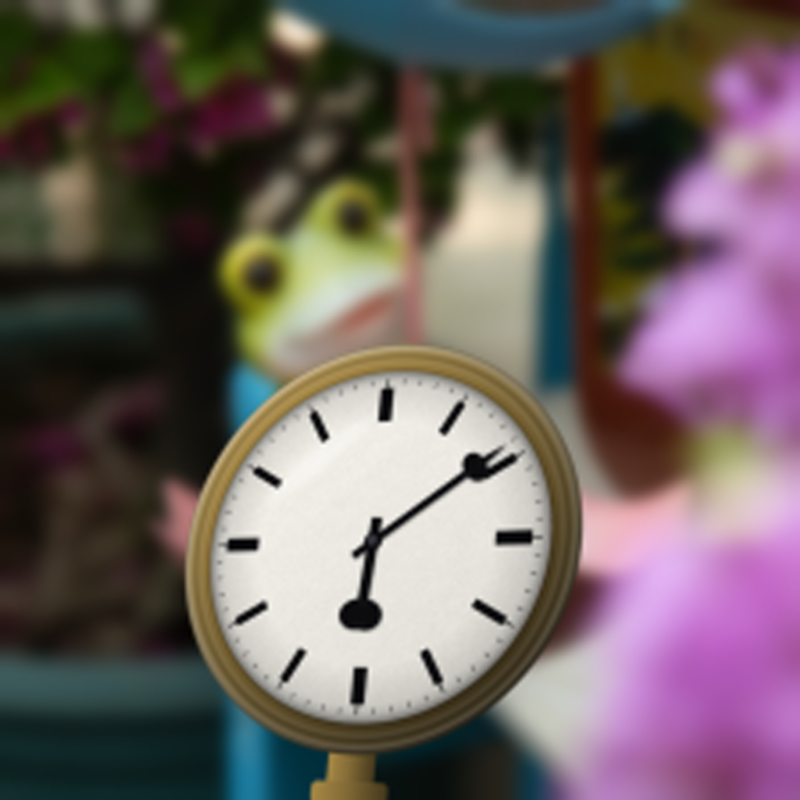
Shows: **6:09**
